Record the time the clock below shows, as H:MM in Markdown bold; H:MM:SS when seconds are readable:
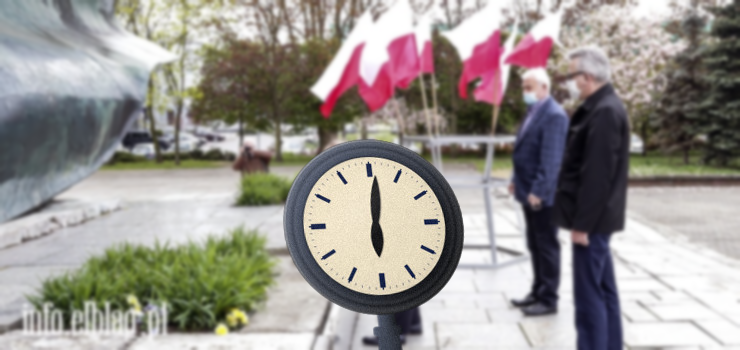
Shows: **6:01**
